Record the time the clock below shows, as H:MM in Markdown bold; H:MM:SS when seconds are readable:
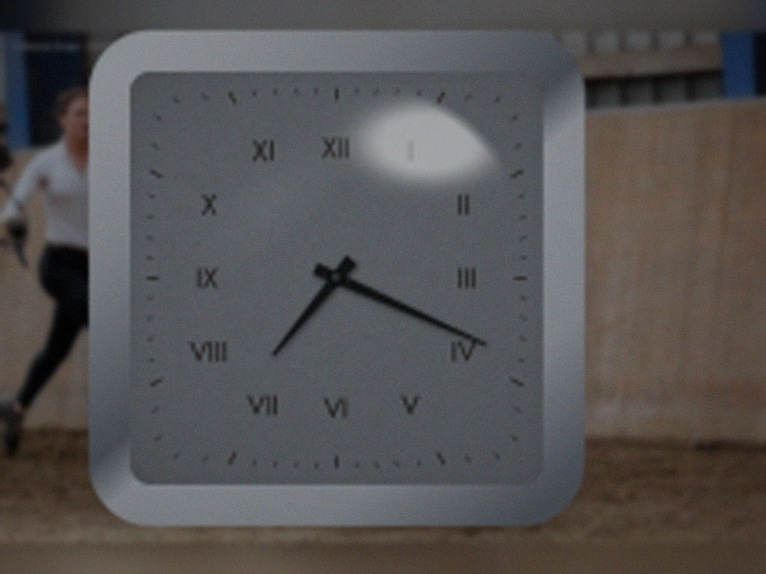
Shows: **7:19**
